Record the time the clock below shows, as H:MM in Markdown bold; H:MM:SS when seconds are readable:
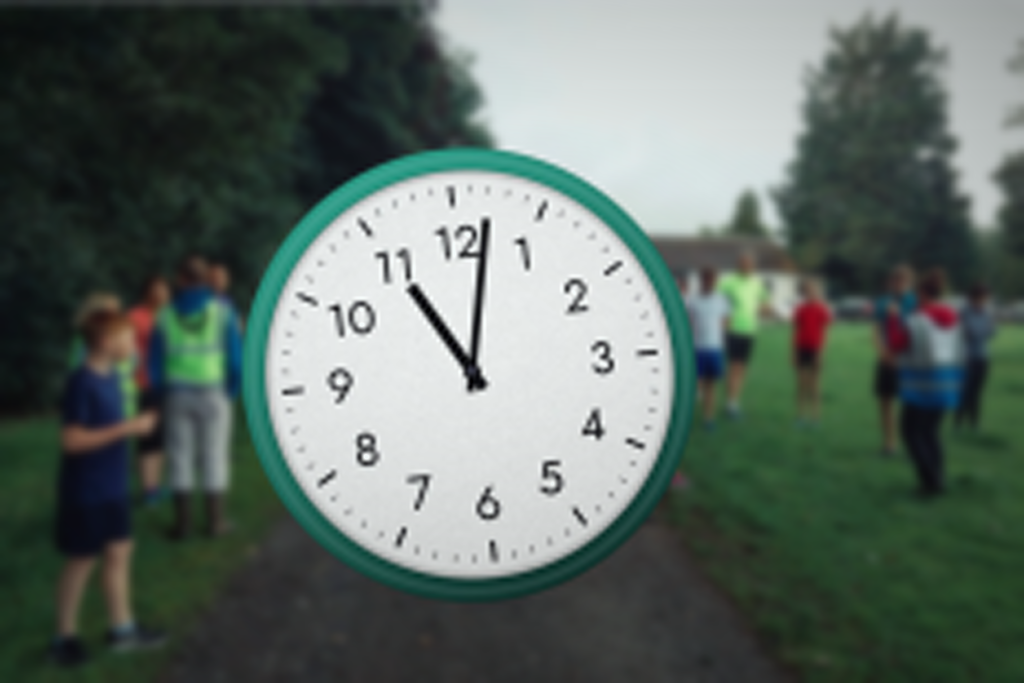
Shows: **11:02**
